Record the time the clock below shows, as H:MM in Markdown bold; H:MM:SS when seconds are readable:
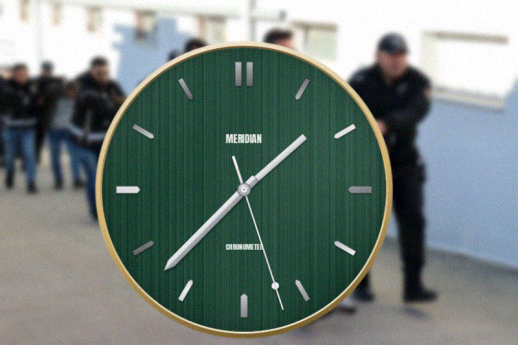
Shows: **1:37:27**
